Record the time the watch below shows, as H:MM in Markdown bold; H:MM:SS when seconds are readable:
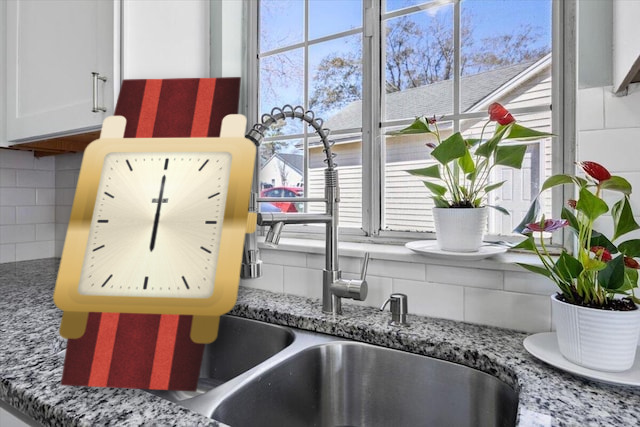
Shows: **6:00**
